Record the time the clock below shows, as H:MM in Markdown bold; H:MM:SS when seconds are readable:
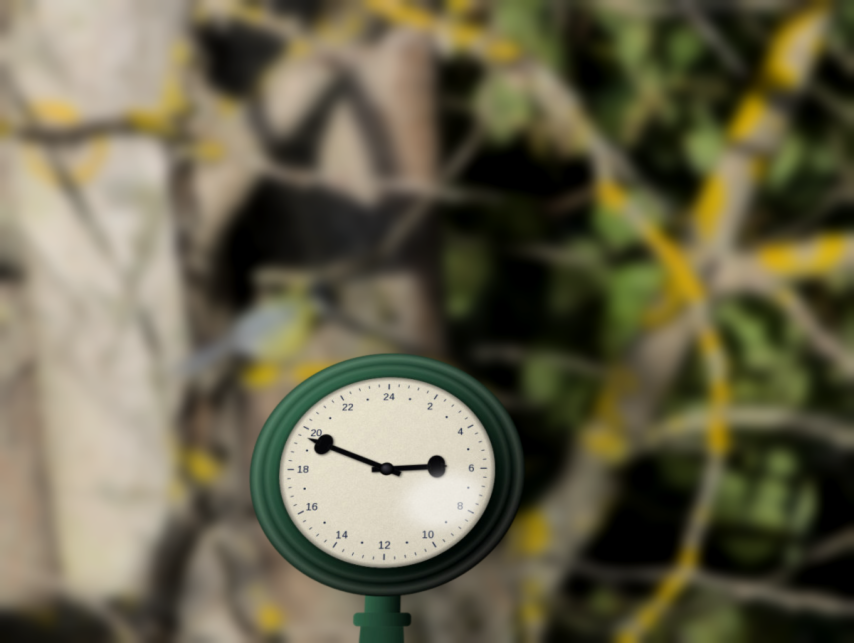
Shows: **5:49**
